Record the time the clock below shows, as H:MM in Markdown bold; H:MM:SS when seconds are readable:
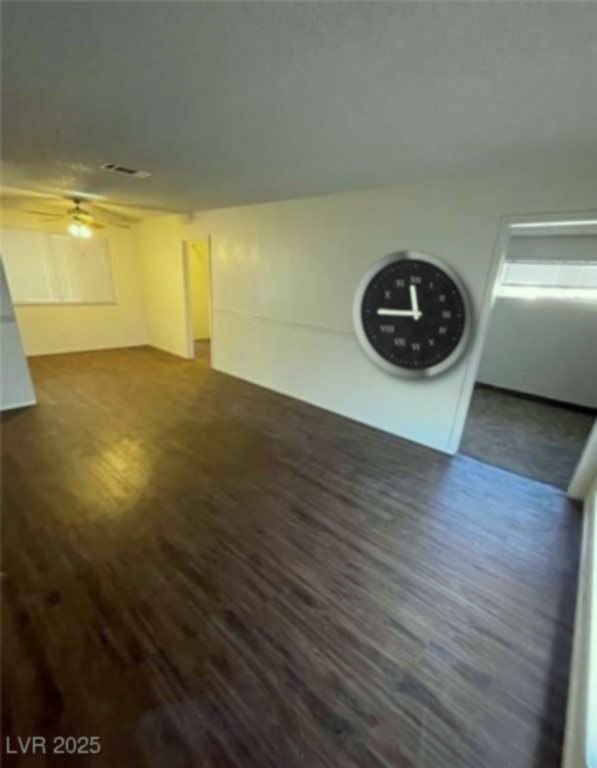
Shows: **11:45**
